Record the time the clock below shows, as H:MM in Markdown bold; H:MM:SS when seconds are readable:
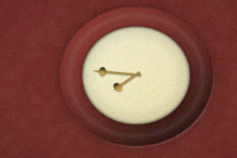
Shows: **7:46**
